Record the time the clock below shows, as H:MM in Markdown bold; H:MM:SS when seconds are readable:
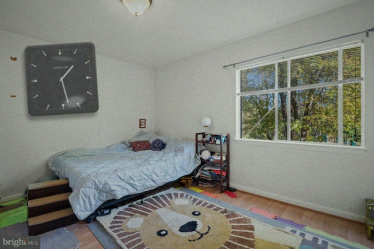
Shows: **1:28**
